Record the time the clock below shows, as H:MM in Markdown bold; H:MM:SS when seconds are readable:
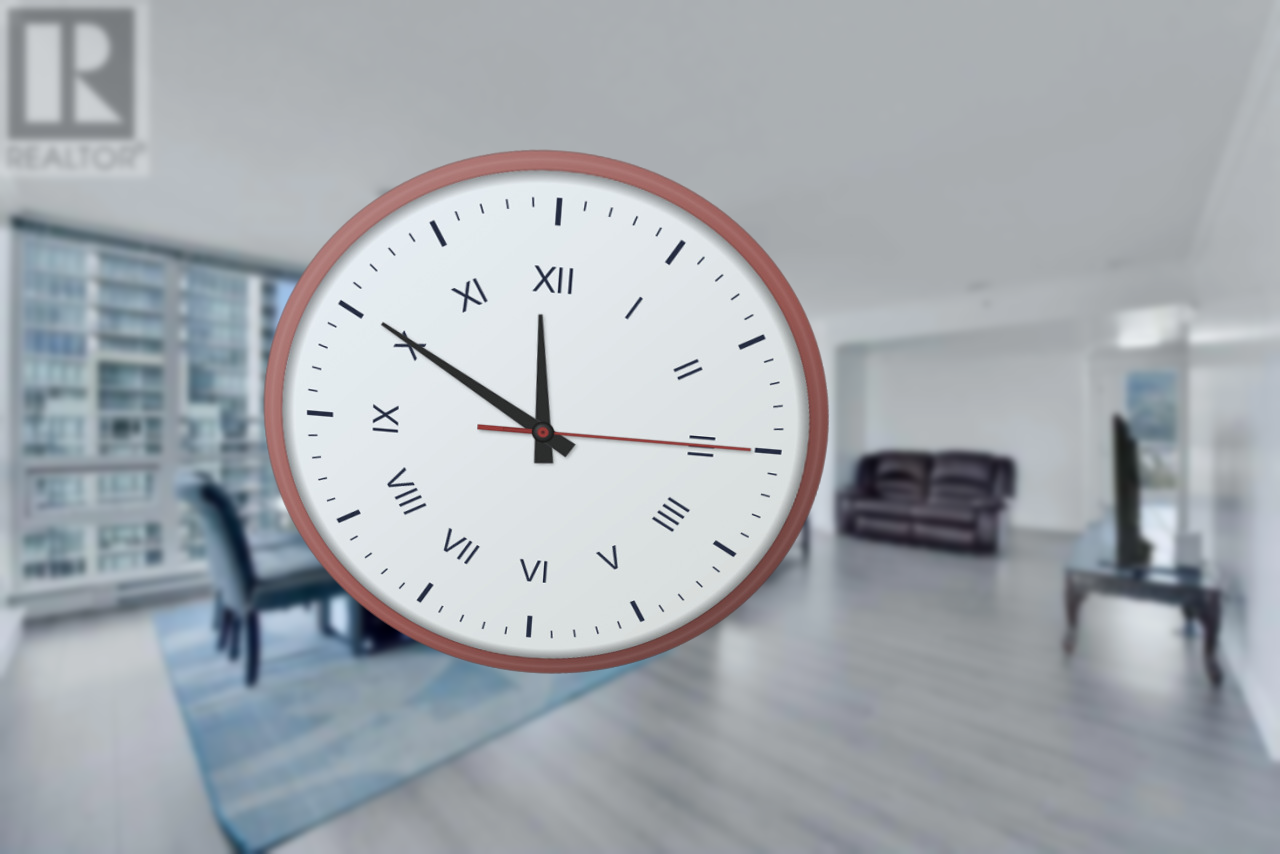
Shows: **11:50:15**
